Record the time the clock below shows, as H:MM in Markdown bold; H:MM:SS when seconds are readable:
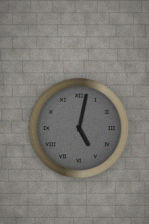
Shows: **5:02**
